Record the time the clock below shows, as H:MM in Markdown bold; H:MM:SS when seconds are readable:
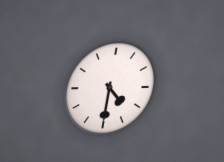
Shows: **4:30**
